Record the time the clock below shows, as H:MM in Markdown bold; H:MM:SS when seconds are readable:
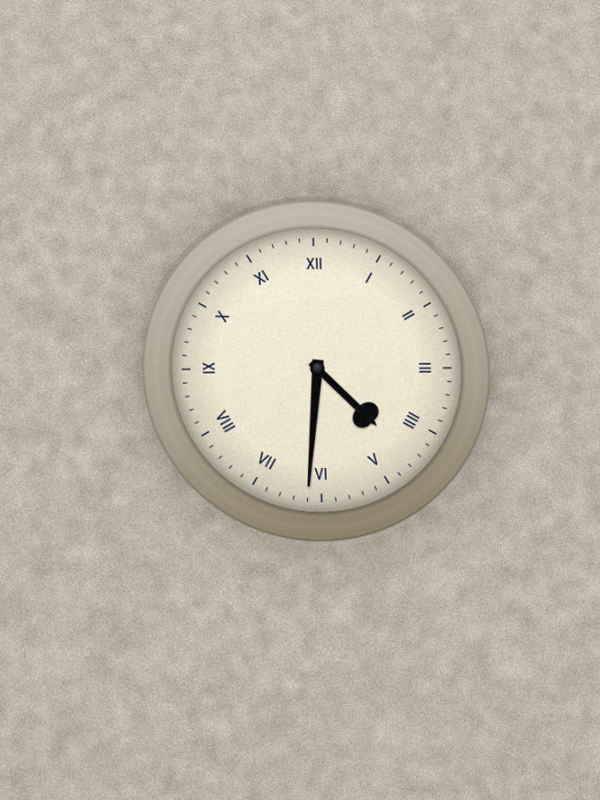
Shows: **4:31**
